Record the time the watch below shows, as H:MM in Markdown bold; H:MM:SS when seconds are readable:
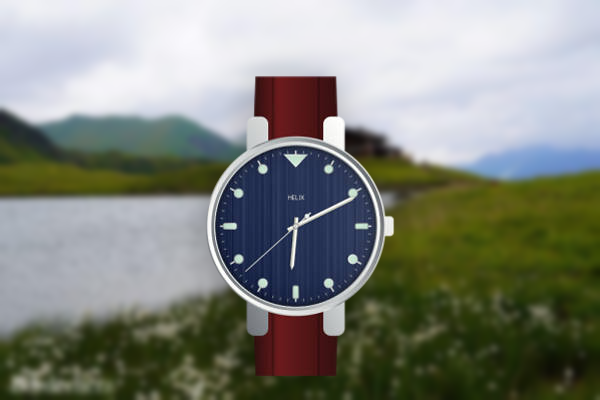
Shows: **6:10:38**
